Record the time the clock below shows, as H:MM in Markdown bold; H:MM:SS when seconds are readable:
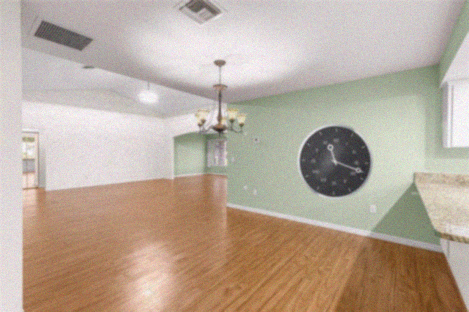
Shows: **11:18**
